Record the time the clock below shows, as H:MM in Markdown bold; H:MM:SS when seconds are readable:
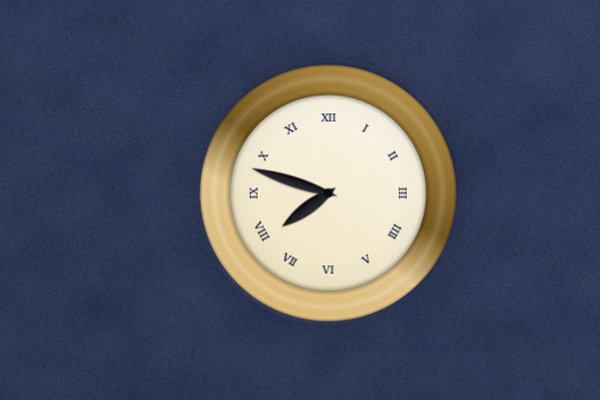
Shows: **7:48**
